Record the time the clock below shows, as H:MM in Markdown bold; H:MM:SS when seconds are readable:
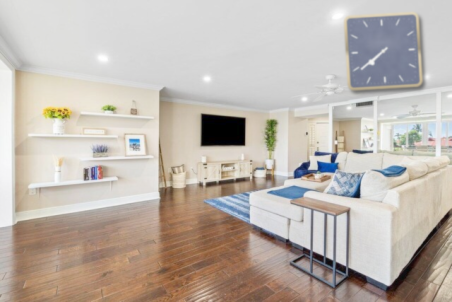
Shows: **7:39**
